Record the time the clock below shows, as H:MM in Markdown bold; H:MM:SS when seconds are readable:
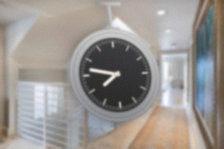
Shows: **7:47**
